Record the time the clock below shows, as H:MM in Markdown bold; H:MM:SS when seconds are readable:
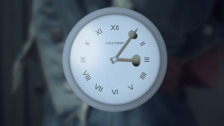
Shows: **3:06**
